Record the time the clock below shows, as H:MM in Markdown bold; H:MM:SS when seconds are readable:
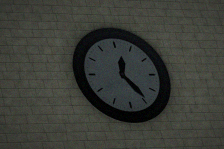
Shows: **12:24**
